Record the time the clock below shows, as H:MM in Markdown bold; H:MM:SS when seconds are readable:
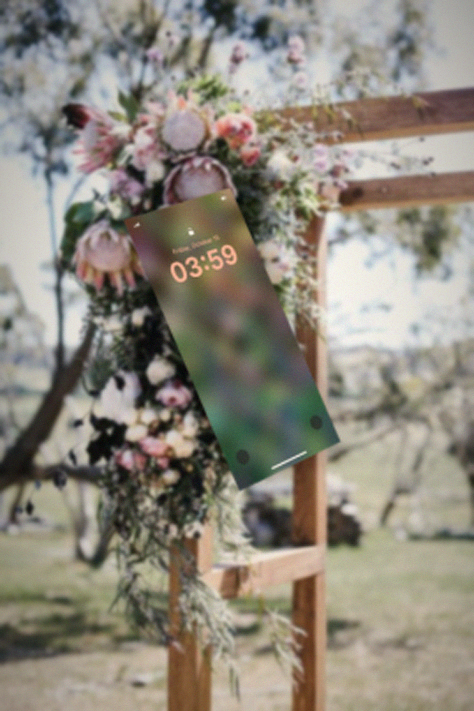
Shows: **3:59**
